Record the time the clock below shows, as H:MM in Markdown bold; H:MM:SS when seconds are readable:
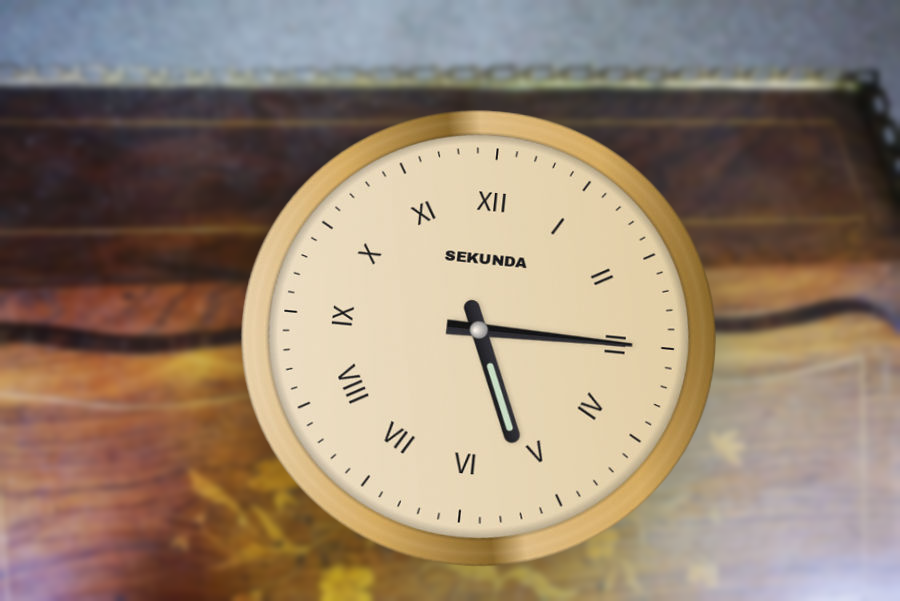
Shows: **5:15**
